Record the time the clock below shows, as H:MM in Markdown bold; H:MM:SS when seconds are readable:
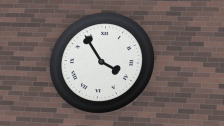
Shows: **3:54**
